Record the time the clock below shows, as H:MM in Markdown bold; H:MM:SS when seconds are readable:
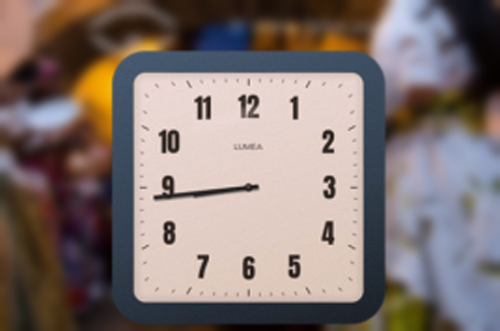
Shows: **8:44**
